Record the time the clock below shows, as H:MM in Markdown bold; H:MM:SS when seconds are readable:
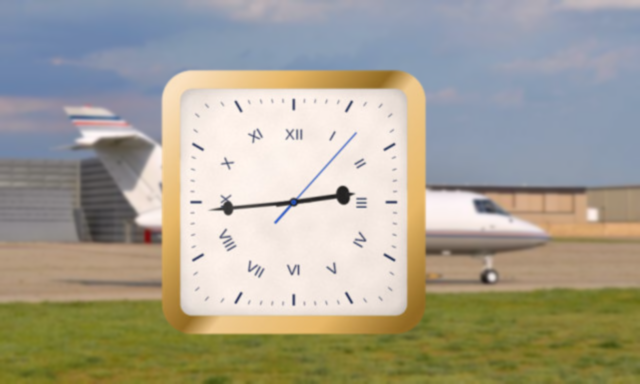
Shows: **2:44:07**
